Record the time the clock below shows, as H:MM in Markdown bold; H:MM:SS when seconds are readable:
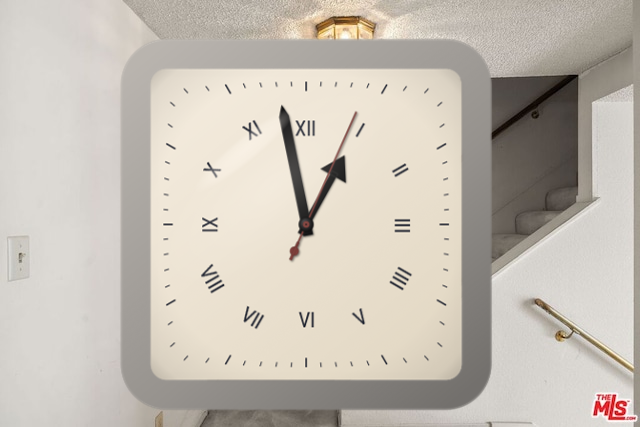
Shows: **12:58:04**
